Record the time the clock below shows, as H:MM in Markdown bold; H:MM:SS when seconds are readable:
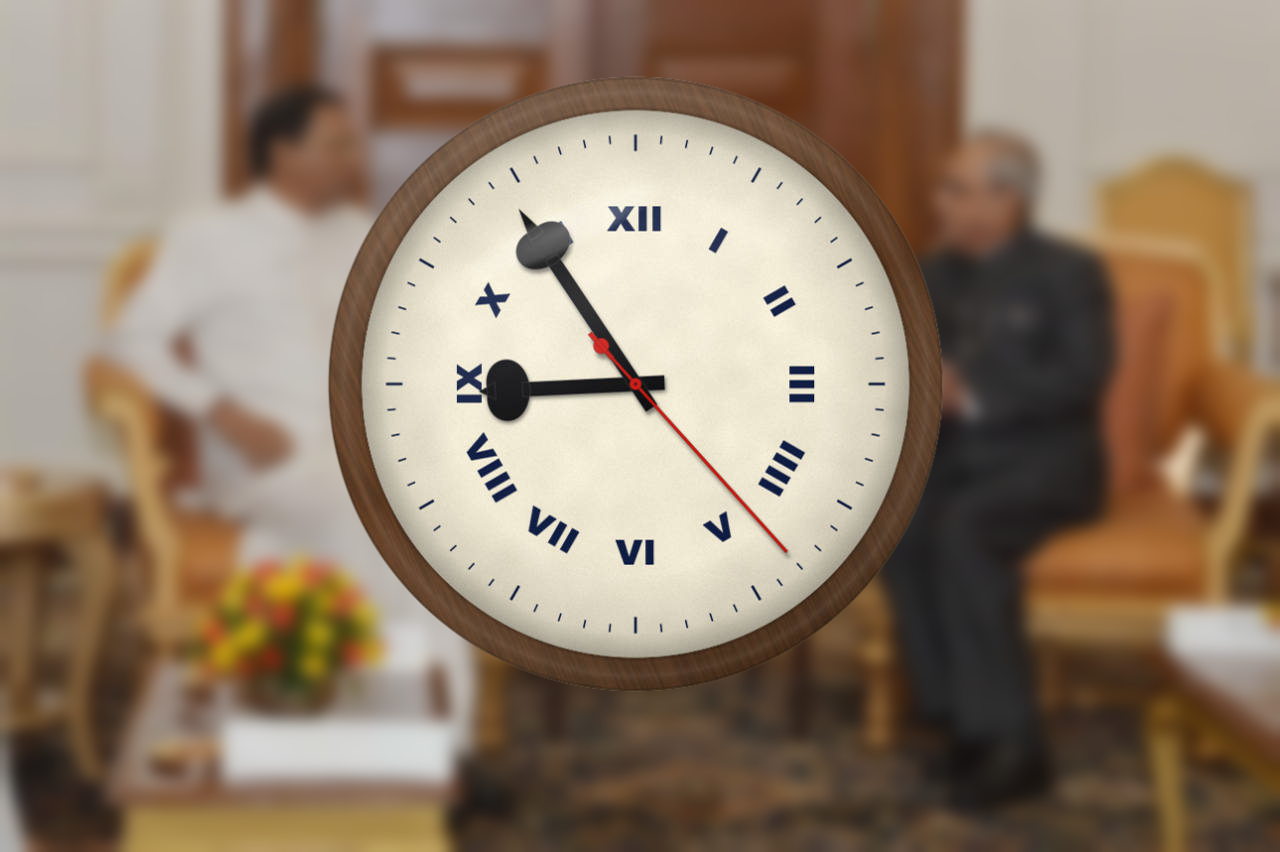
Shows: **8:54:23**
